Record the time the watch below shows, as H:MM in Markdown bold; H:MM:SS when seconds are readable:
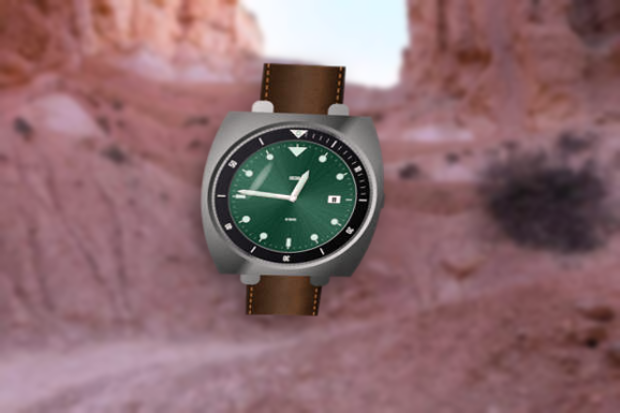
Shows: **12:46**
